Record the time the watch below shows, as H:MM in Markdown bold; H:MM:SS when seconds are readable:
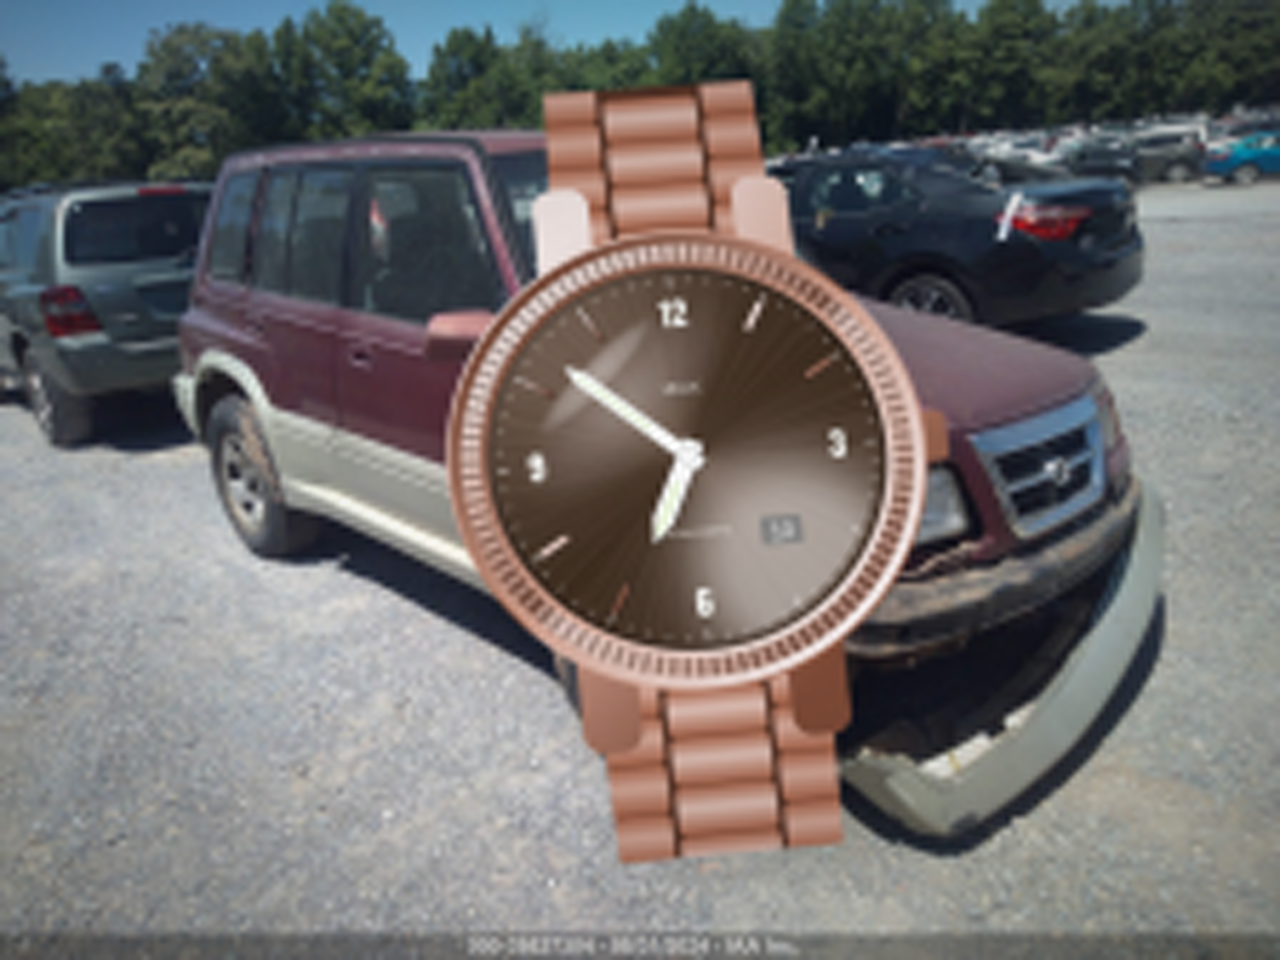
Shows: **6:52**
